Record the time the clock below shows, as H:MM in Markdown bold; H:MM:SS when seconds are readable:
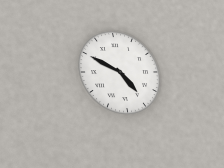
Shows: **4:50**
